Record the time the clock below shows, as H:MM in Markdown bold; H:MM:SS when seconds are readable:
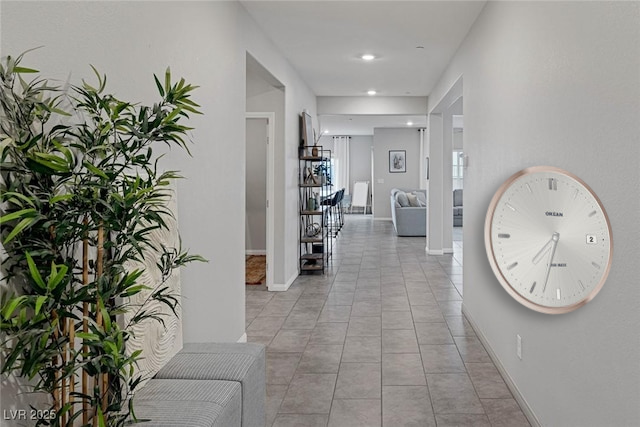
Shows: **7:33**
